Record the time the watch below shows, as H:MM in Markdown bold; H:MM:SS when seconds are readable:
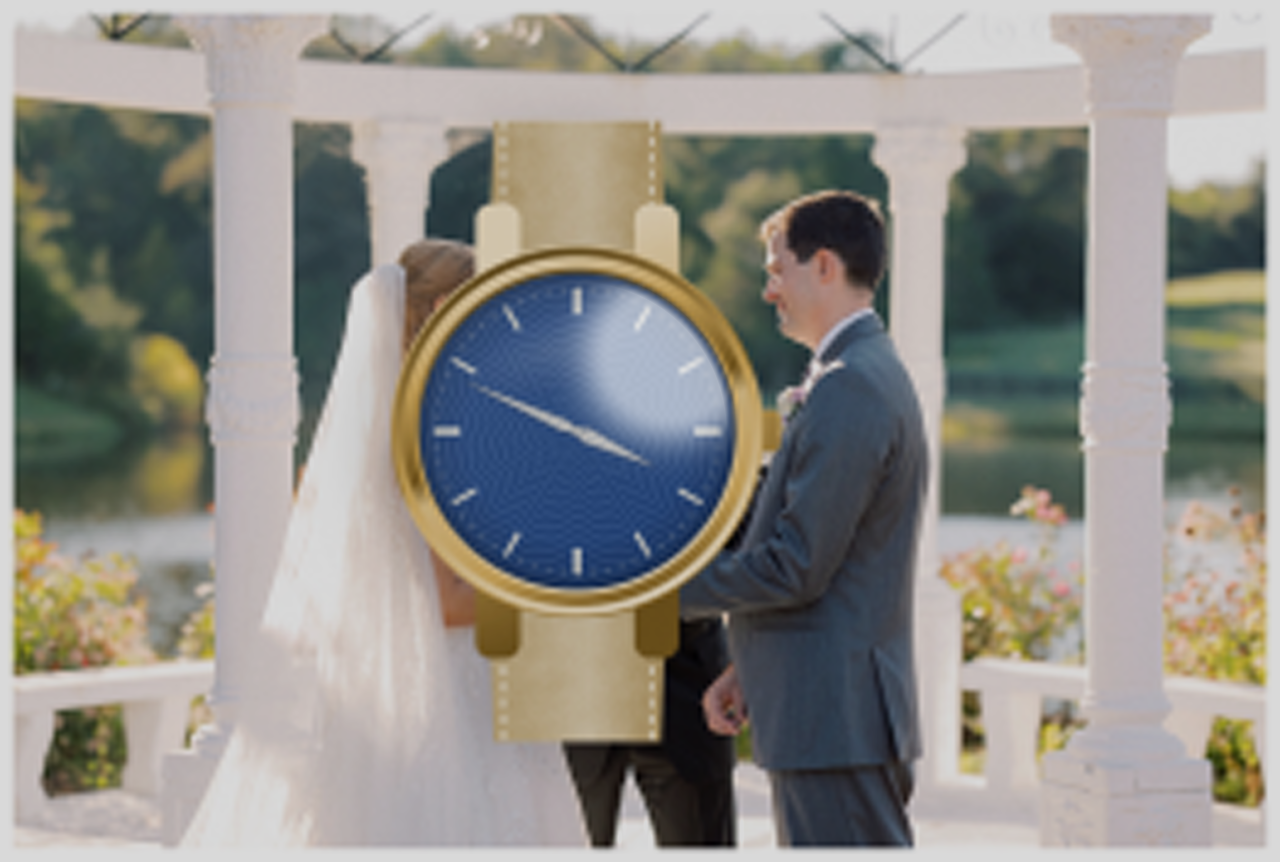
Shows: **3:49**
